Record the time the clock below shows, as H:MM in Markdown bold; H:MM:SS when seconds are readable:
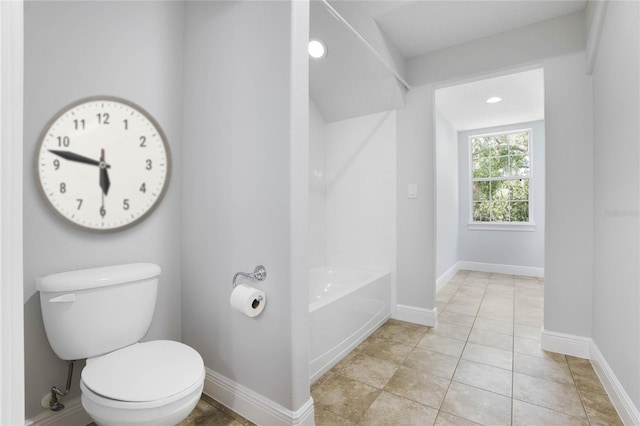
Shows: **5:47:30**
